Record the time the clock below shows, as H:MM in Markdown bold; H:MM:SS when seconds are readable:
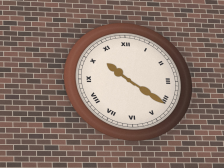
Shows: **10:21**
